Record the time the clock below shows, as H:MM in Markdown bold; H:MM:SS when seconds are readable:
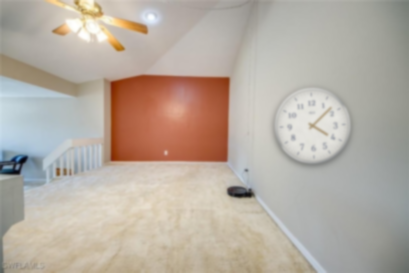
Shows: **4:08**
